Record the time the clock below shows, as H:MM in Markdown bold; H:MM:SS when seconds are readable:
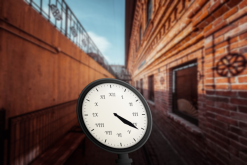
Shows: **4:21**
